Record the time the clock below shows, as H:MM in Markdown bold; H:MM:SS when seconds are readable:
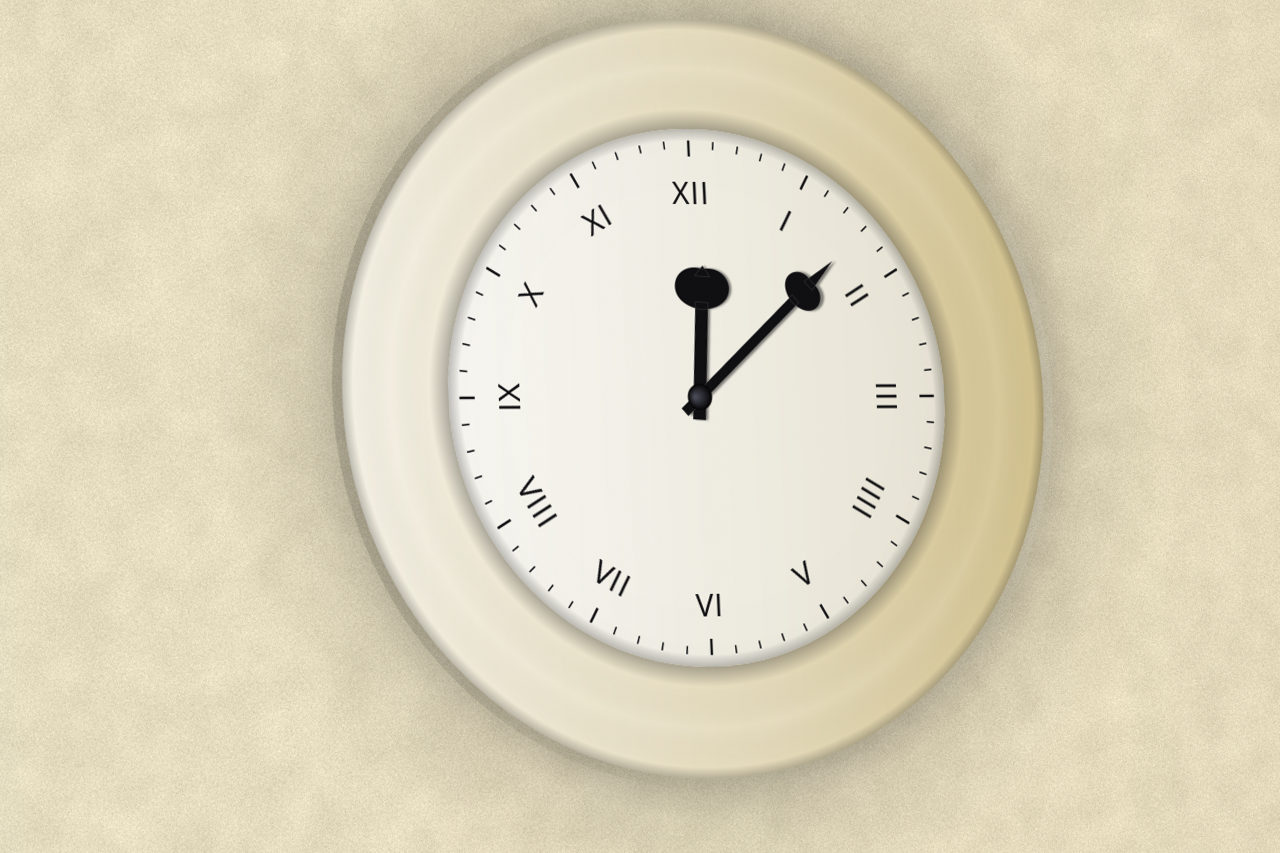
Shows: **12:08**
